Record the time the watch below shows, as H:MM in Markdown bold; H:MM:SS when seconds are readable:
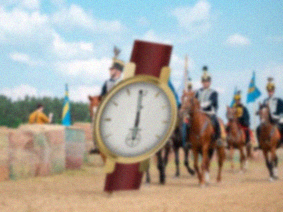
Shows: **5:59**
